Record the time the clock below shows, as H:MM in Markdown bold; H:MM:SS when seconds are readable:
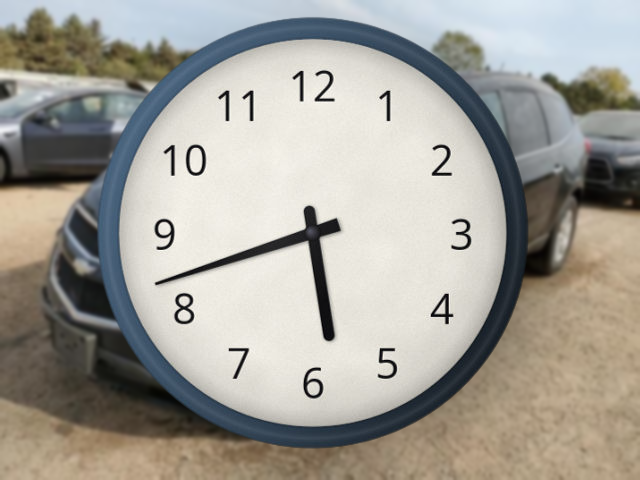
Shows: **5:42**
